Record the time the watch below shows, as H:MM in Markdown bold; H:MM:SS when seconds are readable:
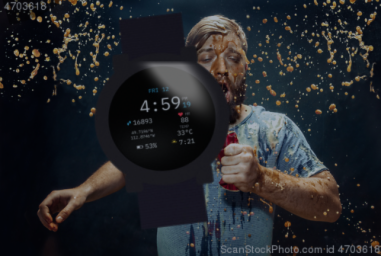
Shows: **4:59**
